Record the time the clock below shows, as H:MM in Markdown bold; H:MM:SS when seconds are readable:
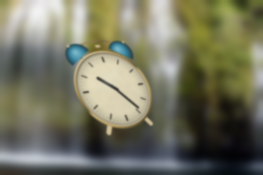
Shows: **10:24**
